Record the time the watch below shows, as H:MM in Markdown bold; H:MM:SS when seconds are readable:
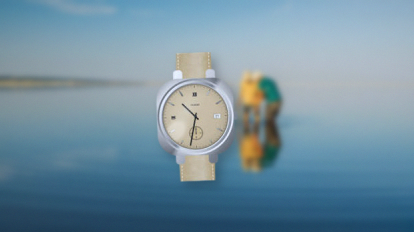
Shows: **10:32**
